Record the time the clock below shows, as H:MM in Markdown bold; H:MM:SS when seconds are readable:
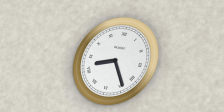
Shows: **8:24**
